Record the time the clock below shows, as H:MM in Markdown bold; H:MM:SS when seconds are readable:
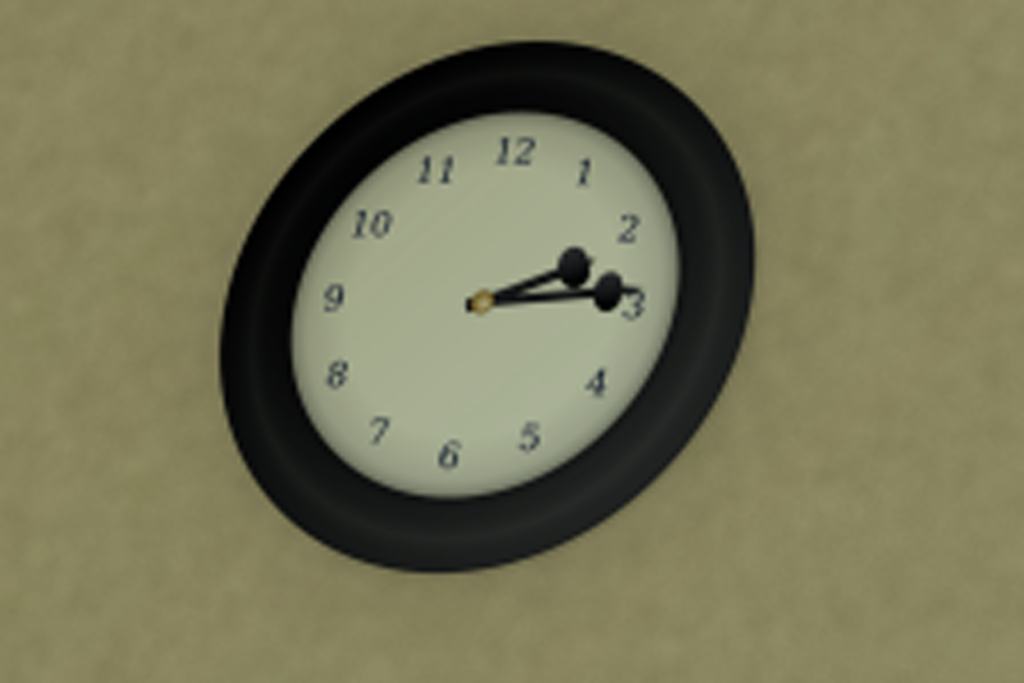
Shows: **2:14**
